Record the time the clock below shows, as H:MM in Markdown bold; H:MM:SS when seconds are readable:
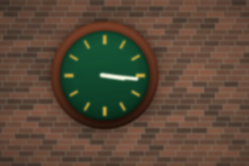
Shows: **3:16**
